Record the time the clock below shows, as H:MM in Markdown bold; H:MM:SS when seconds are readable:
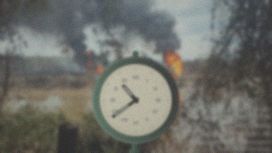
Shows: **10:39**
